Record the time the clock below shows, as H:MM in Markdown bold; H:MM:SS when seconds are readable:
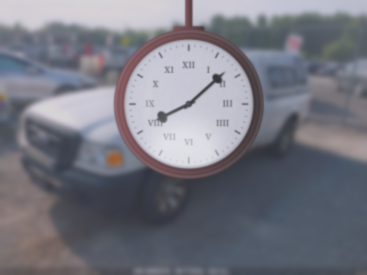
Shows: **8:08**
